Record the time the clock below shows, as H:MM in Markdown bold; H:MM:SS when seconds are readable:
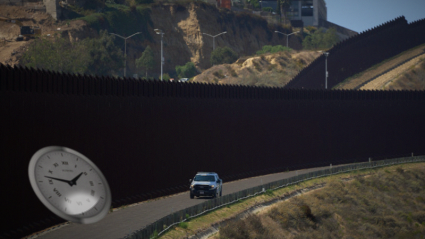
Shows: **1:47**
